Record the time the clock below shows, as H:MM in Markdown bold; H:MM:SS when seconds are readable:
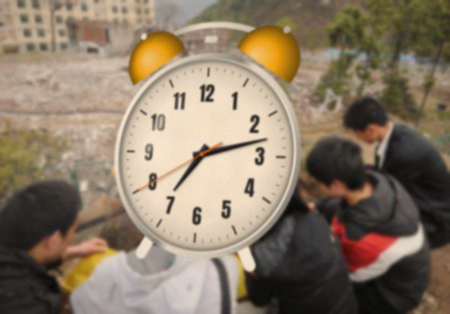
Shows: **7:12:40**
